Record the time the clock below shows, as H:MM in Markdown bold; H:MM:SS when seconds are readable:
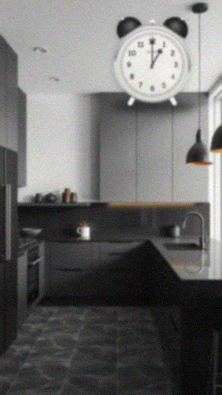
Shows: **1:00**
